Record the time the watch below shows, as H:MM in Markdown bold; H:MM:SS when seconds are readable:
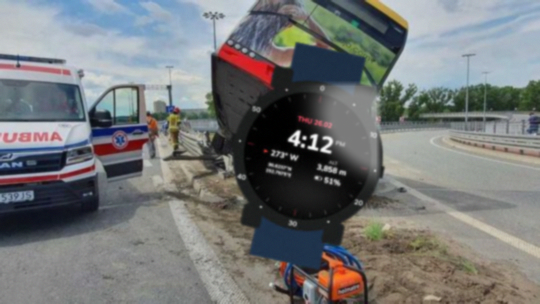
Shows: **4:12**
